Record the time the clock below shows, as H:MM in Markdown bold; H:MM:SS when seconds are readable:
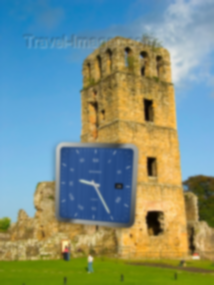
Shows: **9:25**
